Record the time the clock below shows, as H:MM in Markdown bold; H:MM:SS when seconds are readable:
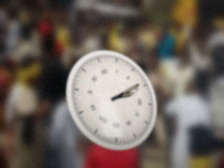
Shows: **3:14**
